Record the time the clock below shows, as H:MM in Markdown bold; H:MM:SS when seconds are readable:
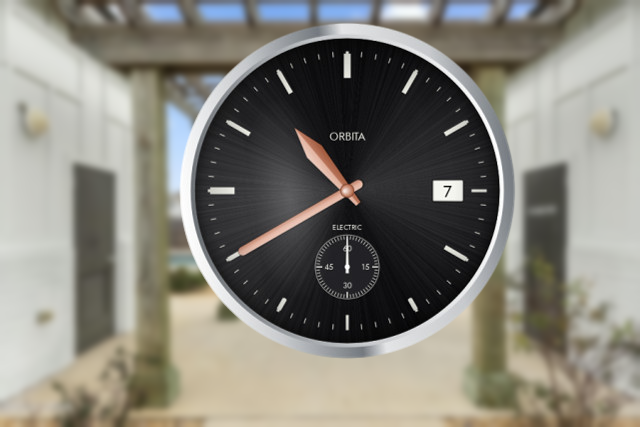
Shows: **10:40**
